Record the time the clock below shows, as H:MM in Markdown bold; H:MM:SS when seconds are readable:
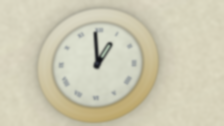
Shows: **12:59**
